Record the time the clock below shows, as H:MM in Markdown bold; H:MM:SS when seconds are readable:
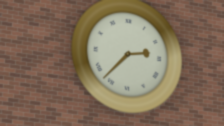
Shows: **2:37**
